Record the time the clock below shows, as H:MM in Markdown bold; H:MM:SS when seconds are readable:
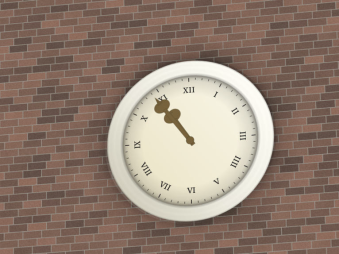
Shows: **10:54**
